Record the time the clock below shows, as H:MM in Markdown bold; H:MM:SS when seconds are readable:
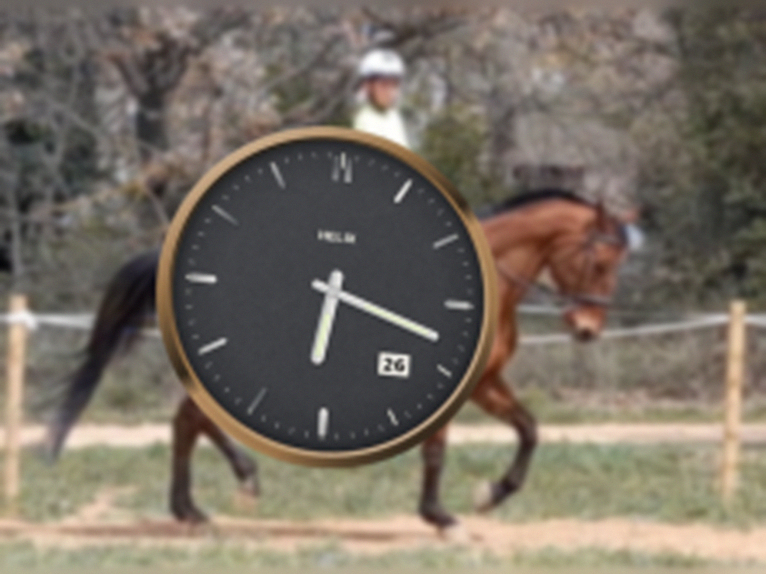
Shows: **6:18**
